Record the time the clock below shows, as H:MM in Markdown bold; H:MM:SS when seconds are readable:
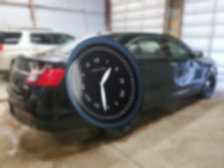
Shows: **1:31**
